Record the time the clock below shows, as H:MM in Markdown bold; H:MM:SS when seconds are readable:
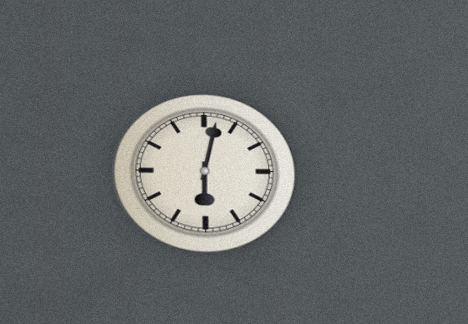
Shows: **6:02**
